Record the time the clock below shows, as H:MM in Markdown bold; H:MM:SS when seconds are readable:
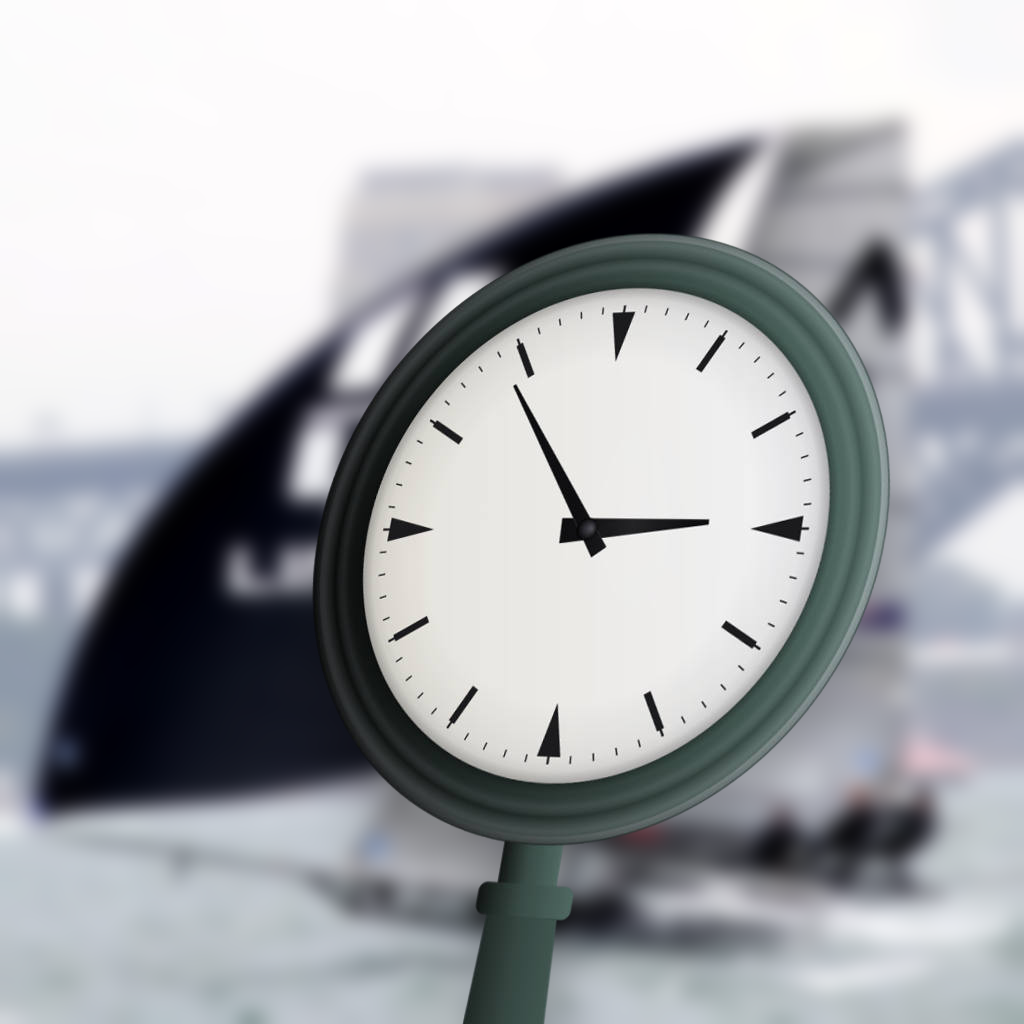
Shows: **2:54**
